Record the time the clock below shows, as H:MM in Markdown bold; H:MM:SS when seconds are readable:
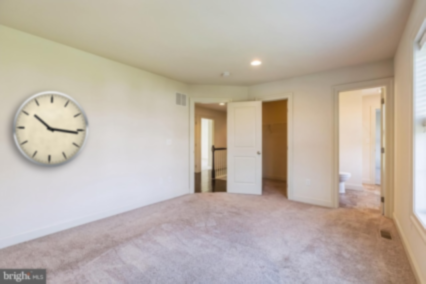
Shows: **10:16**
